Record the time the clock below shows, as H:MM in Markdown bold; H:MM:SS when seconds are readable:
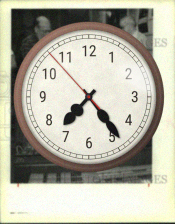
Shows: **7:23:53**
